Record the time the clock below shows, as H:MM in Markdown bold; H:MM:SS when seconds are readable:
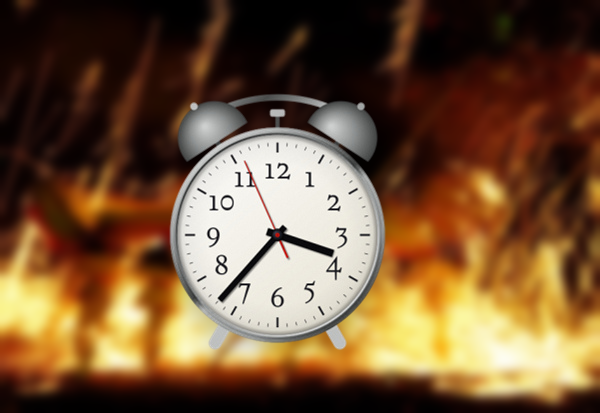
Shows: **3:36:56**
